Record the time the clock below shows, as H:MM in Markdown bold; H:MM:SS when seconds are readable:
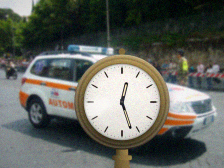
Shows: **12:27**
